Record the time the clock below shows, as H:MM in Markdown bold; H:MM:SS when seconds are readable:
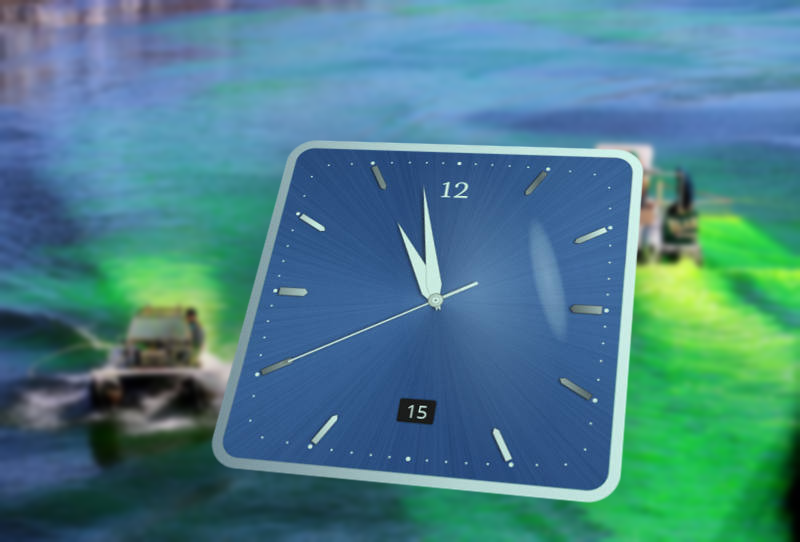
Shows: **10:57:40**
